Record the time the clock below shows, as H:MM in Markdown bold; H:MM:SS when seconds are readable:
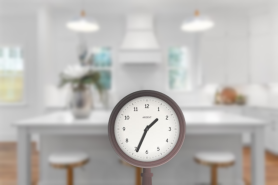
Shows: **1:34**
